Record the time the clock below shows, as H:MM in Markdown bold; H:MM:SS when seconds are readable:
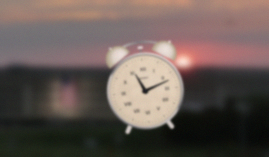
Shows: **11:12**
